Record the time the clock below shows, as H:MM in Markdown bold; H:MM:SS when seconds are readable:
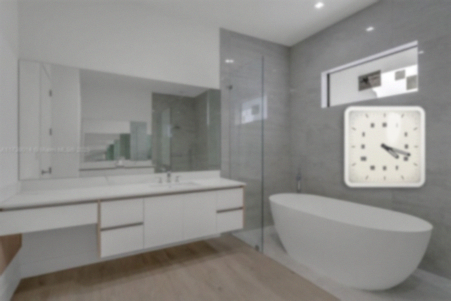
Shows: **4:18**
